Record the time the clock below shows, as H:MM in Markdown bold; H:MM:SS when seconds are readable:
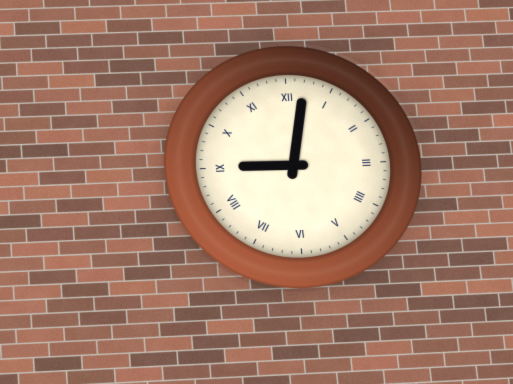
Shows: **9:02**
